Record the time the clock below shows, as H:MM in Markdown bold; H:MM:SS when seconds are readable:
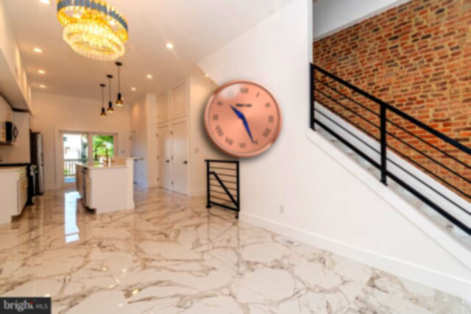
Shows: **10:26**
